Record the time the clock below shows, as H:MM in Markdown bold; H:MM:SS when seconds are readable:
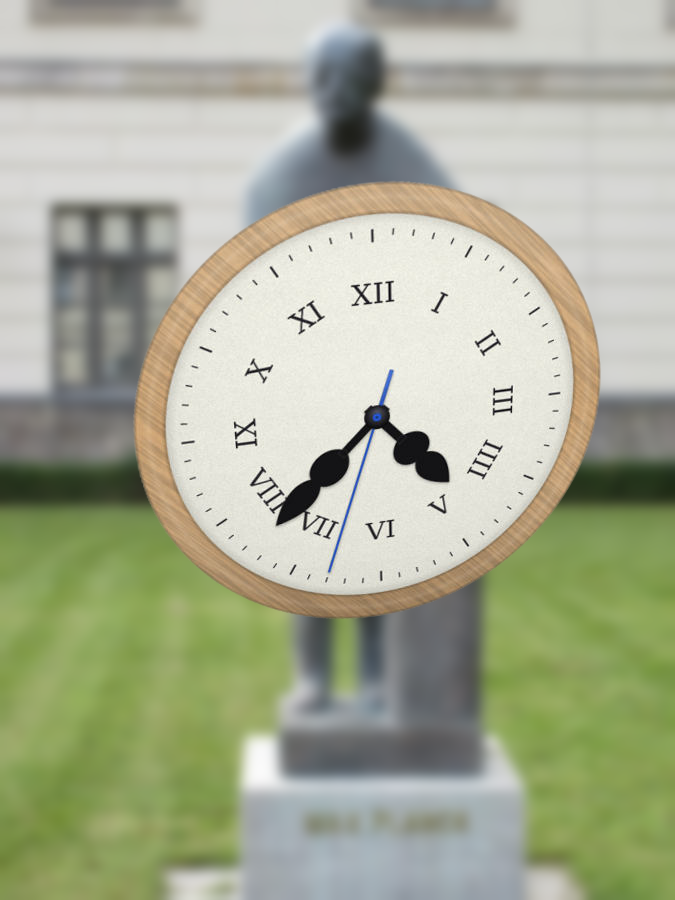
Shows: **4:37:33**
